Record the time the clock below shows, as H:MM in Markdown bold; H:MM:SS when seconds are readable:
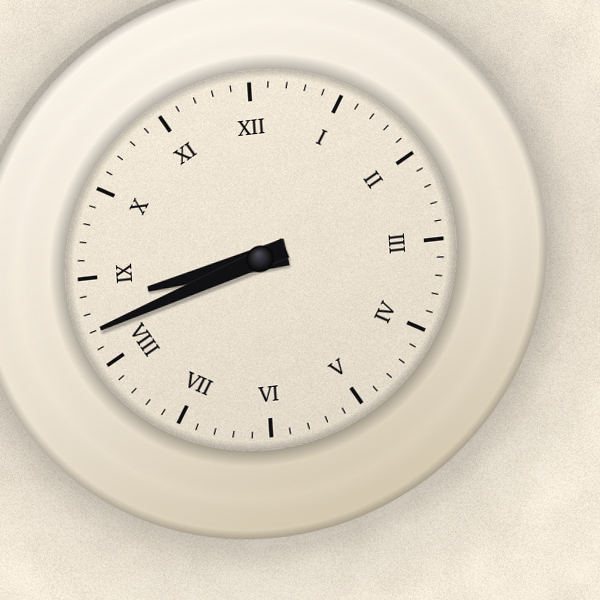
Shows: **8:42**
